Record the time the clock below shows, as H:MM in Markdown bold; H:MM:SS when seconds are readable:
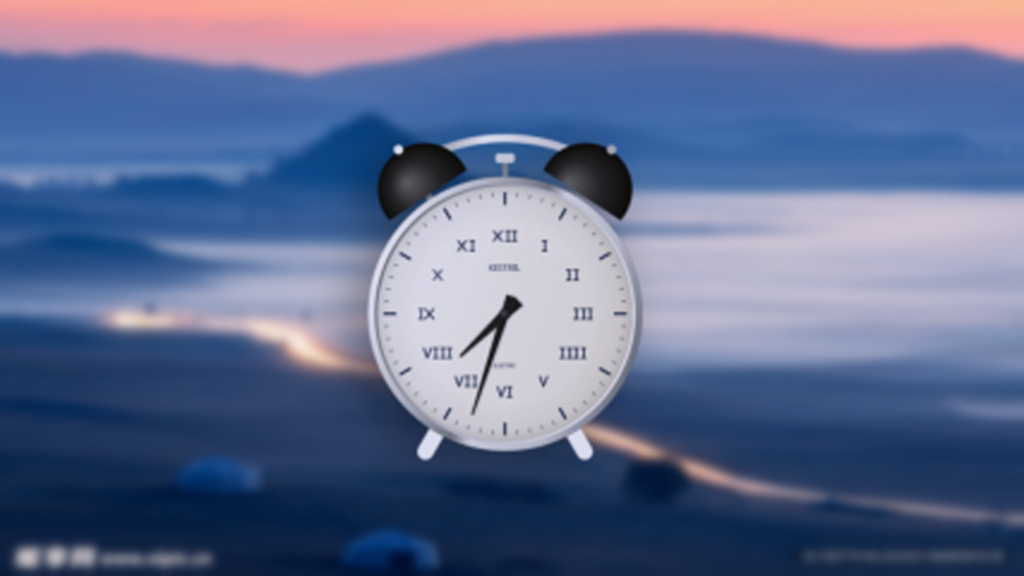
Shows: **7:33**
